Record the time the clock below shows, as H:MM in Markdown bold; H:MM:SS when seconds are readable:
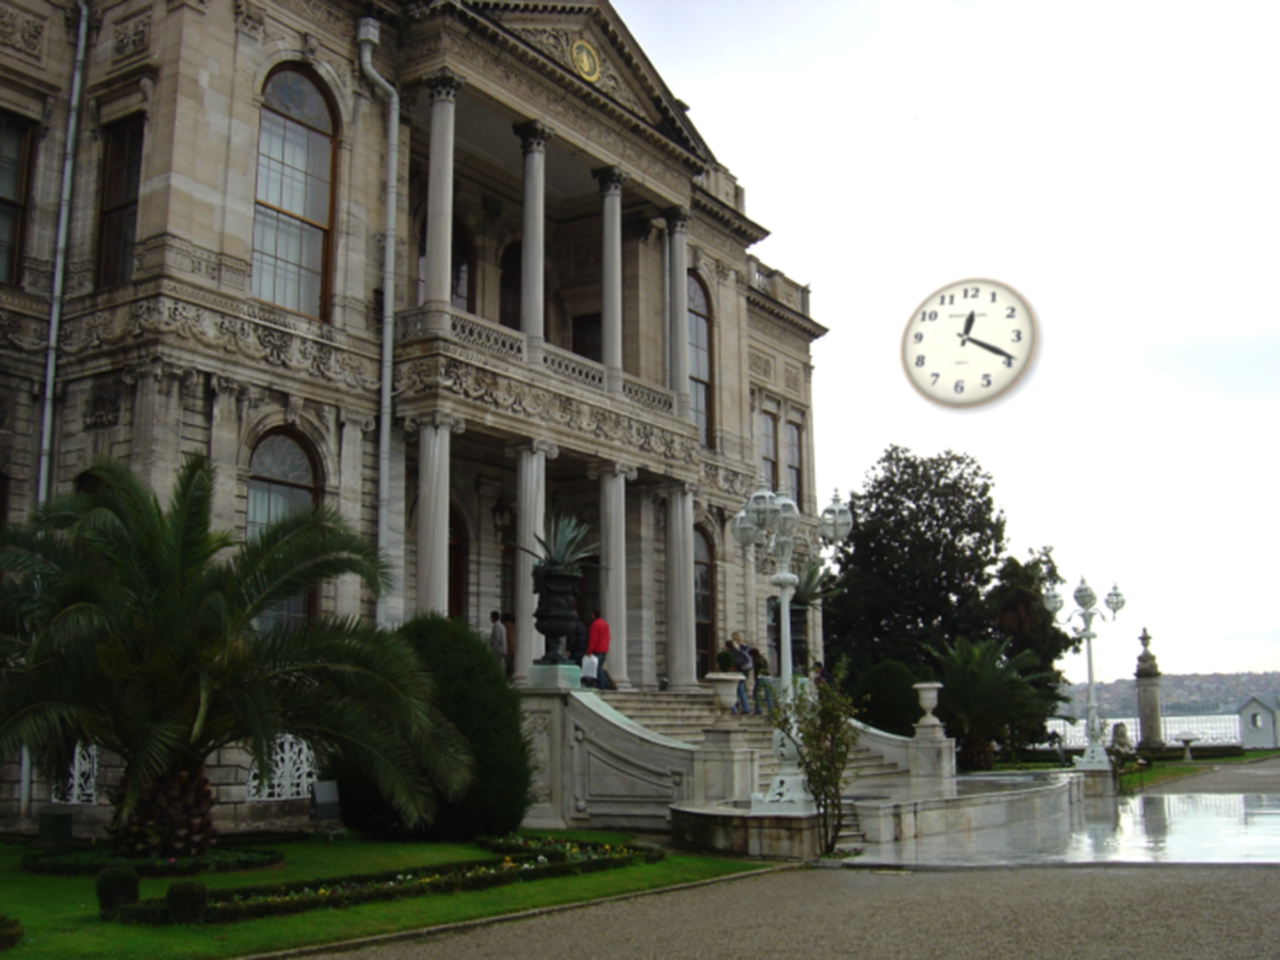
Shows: **12:19**
